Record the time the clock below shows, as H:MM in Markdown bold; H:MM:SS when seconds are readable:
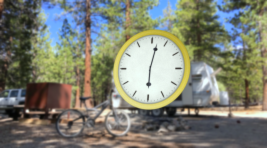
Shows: **6:02**
